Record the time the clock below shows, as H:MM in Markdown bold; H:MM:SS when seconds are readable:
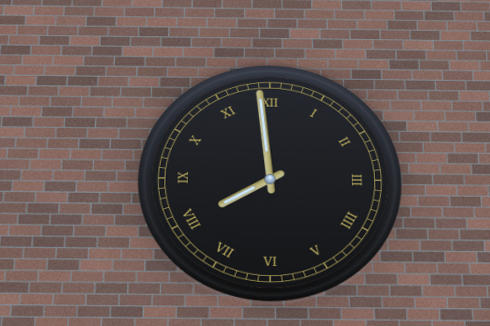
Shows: **7:59**
